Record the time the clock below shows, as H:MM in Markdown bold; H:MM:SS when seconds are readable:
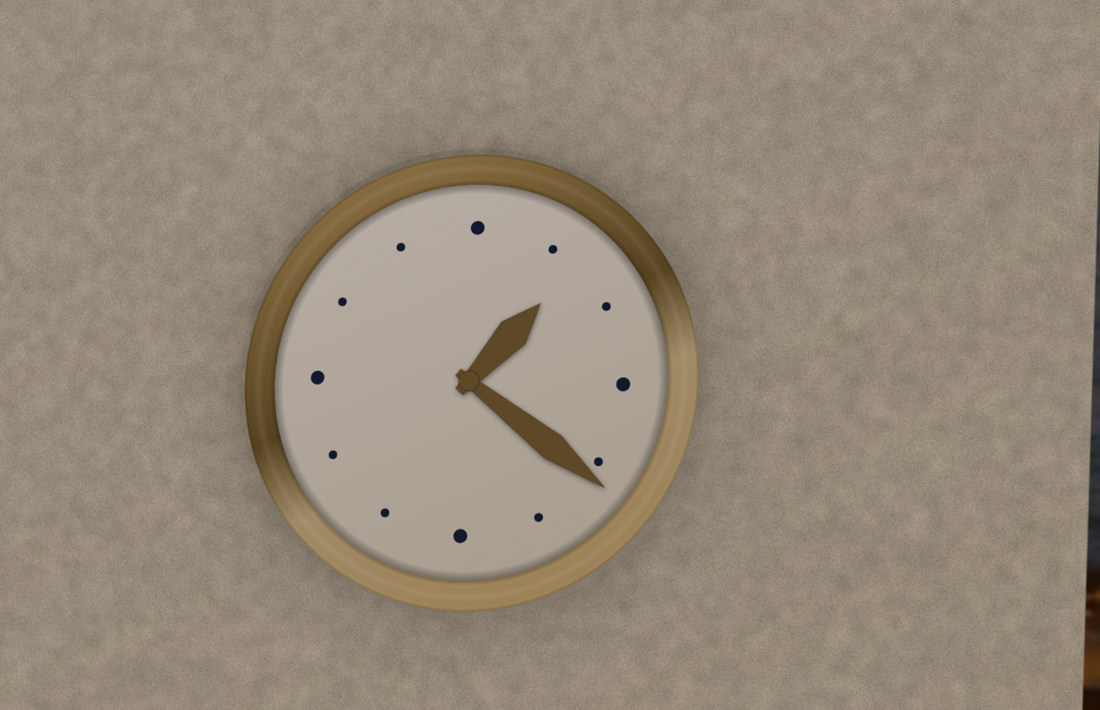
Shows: **1:21**
